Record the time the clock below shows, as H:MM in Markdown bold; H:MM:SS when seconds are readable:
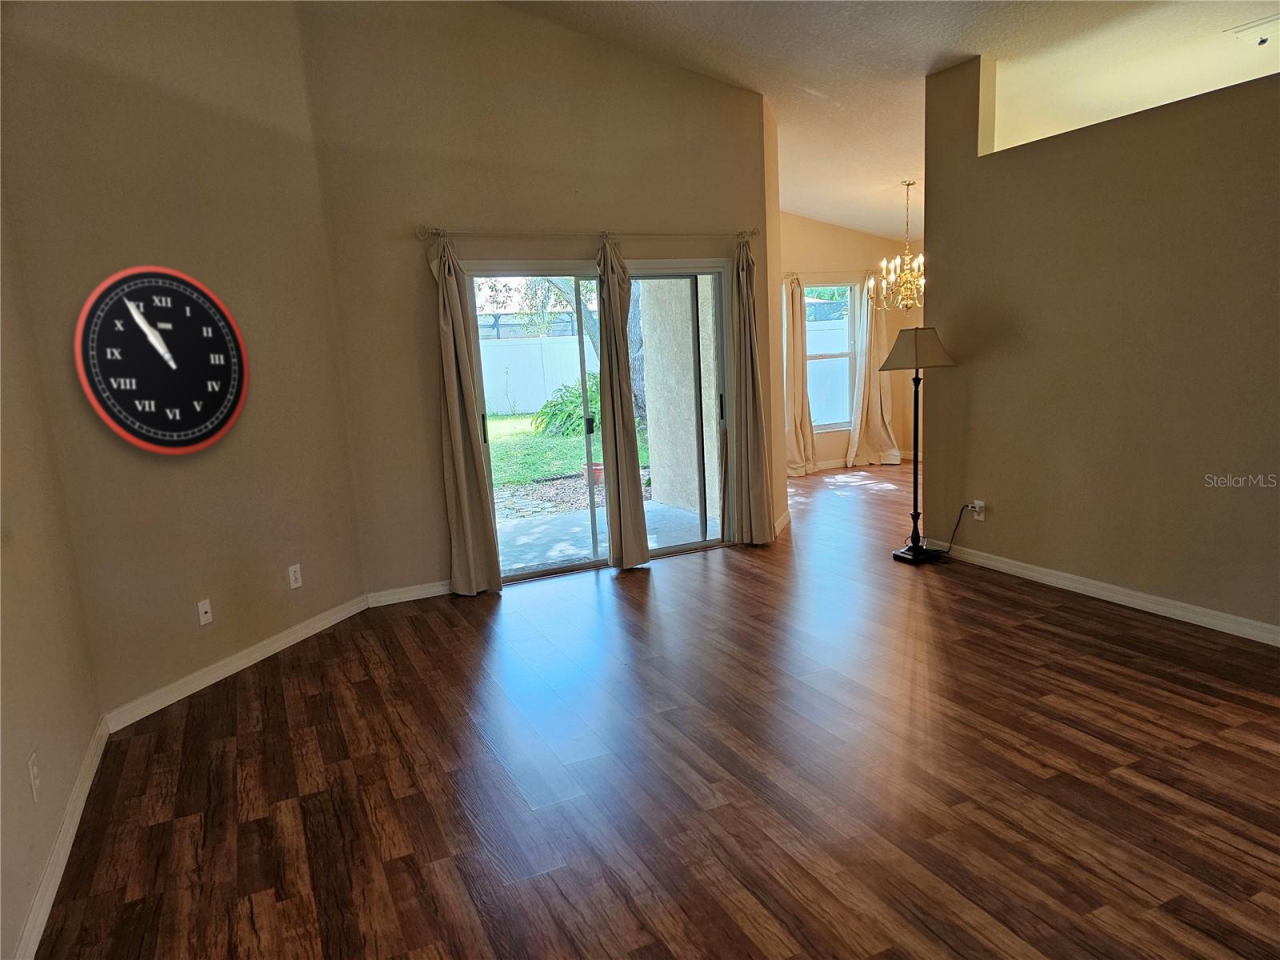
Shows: **10:54**
